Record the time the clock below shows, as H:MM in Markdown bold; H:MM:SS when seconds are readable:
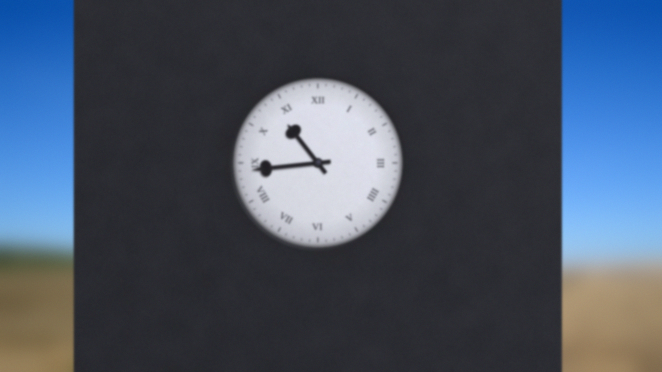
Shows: **10:44**
